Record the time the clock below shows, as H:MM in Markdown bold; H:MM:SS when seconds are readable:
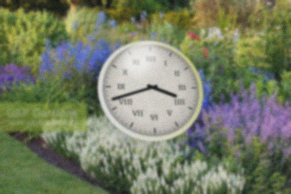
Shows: **3:42**
